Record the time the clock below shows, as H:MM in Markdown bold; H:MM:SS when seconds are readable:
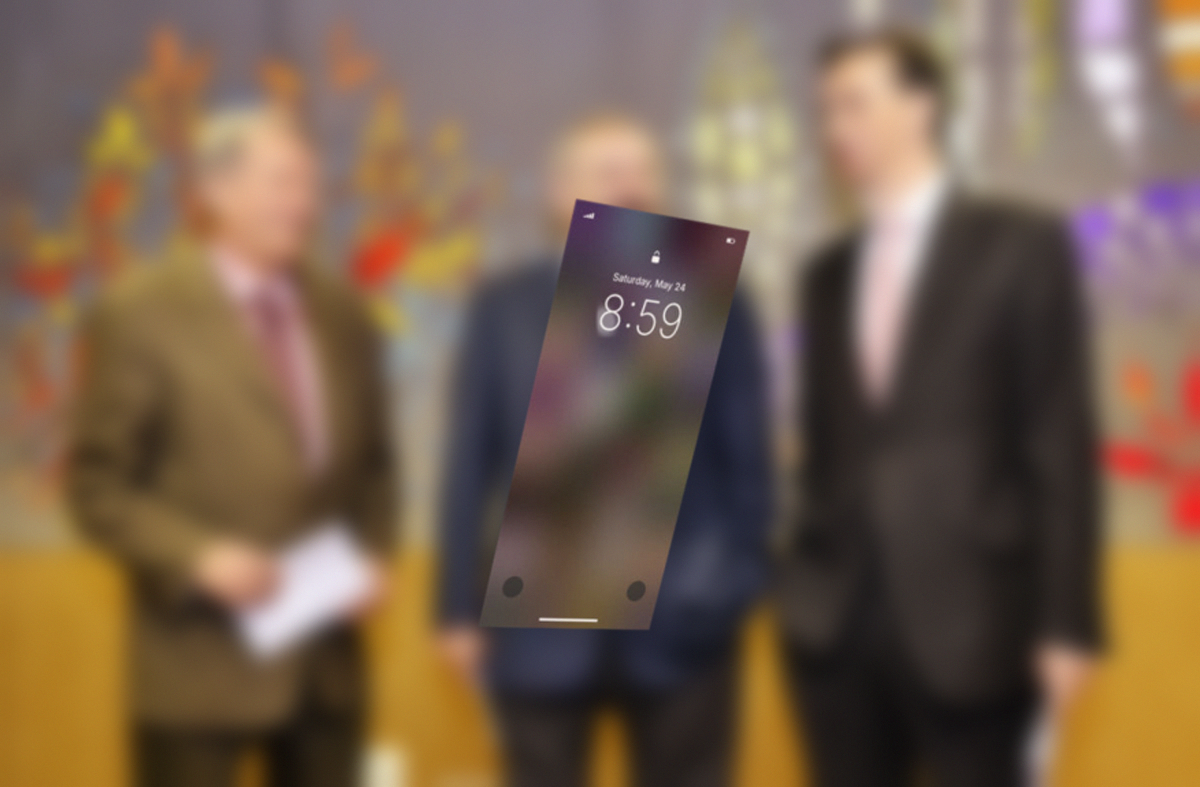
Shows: **8:59**
